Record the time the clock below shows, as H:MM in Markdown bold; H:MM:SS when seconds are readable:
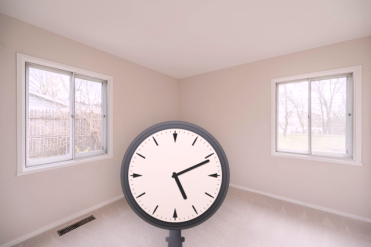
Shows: **5:11**
